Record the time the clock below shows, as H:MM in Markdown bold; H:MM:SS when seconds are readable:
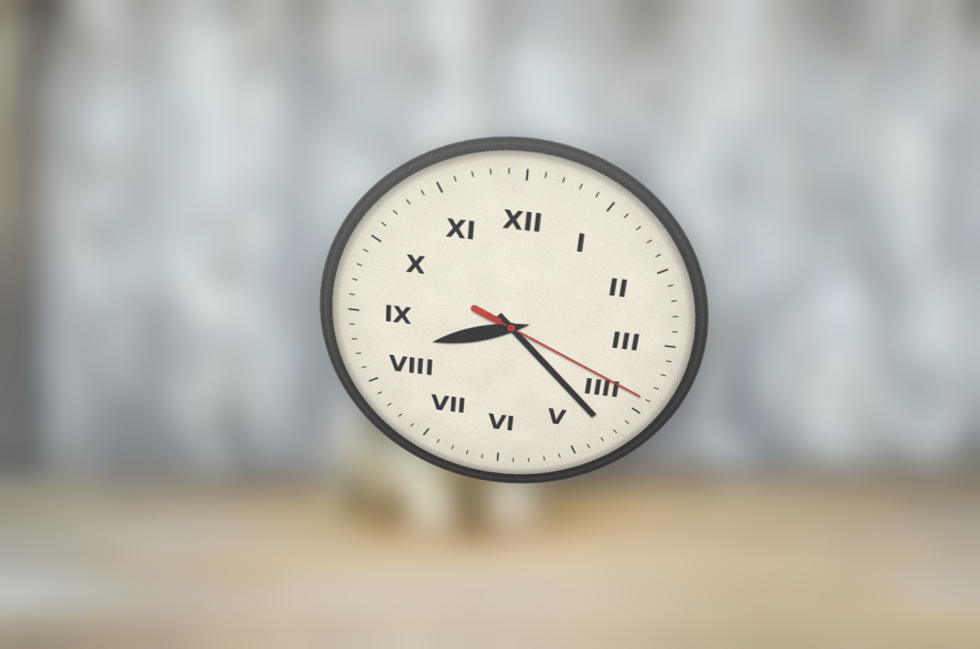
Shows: **8:22:19**
